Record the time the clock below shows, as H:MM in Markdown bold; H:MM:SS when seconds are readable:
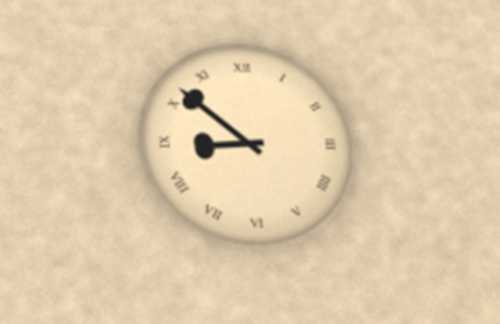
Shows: **8:52**
